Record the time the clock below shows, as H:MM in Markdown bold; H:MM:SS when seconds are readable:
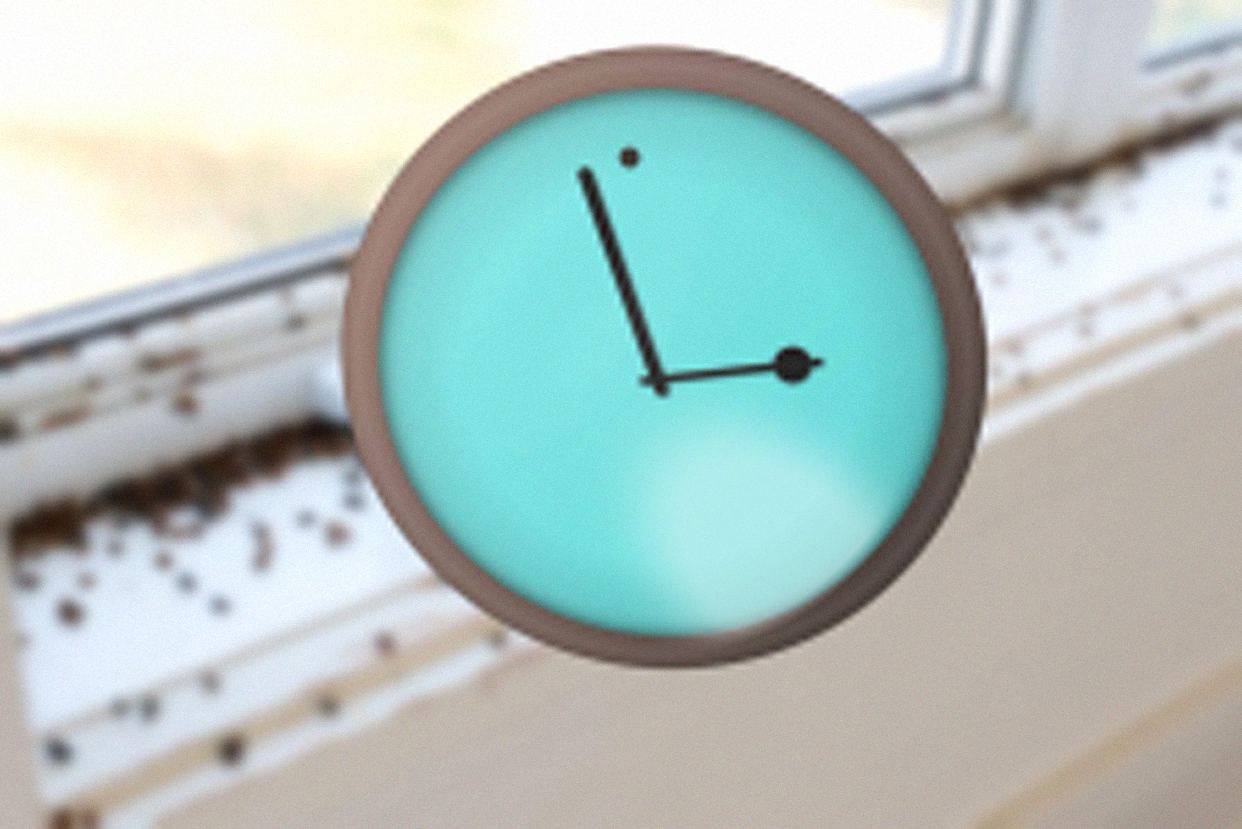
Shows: **2:58**
